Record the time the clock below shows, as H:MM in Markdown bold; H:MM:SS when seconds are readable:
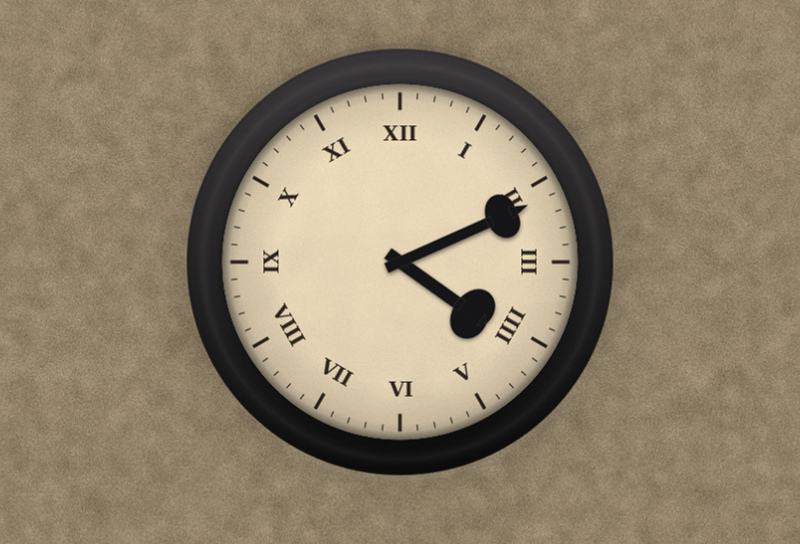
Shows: **4:11**
